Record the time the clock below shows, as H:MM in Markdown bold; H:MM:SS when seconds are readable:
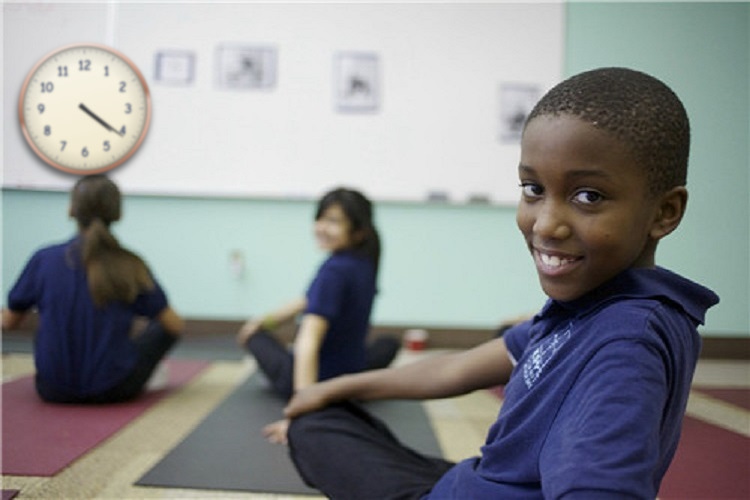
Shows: **4:21**
